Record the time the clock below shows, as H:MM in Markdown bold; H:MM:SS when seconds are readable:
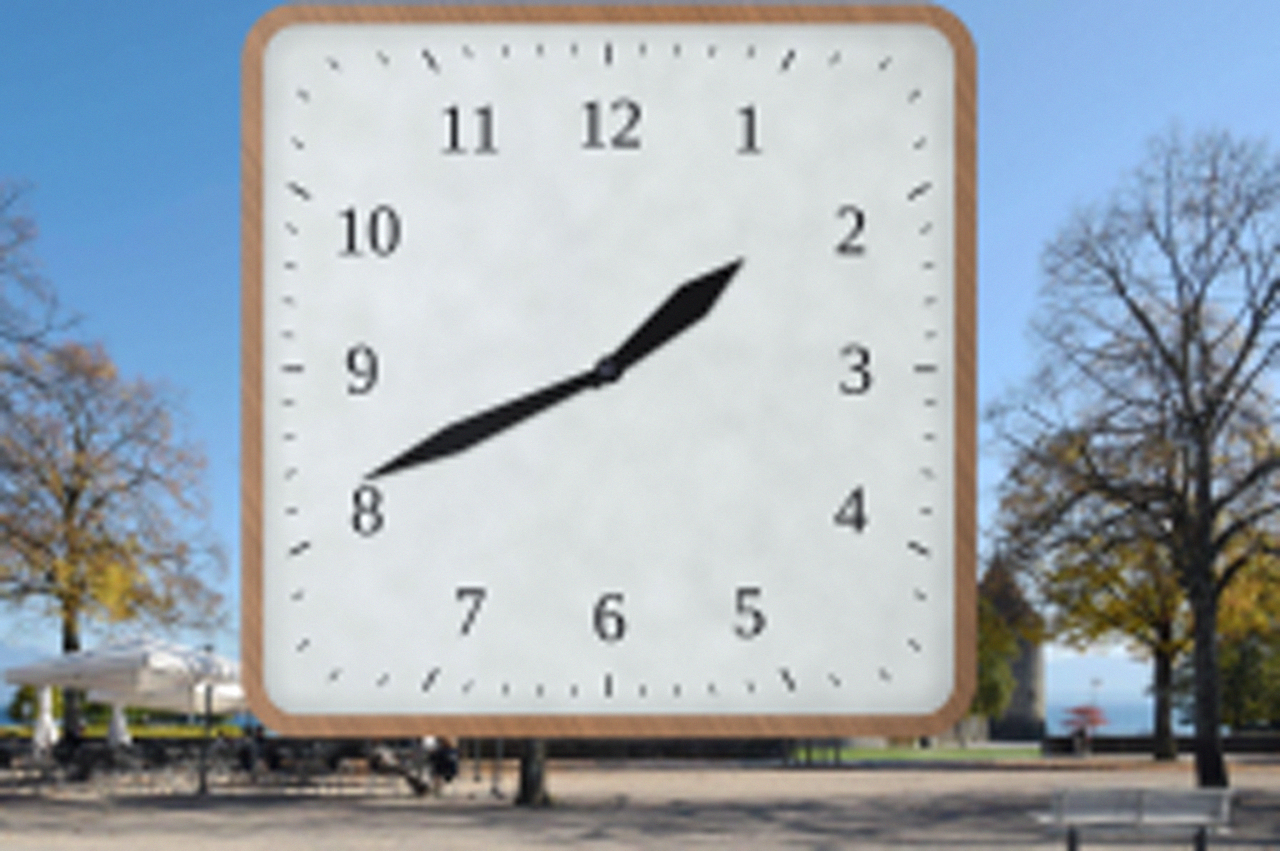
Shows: **1:41**
